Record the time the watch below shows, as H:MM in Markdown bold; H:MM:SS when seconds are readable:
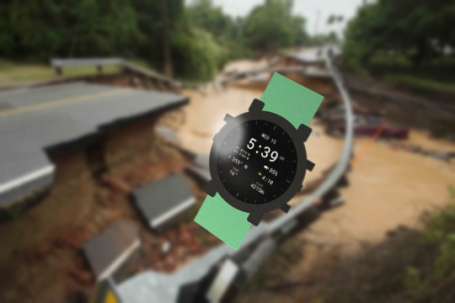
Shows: **5:39**
